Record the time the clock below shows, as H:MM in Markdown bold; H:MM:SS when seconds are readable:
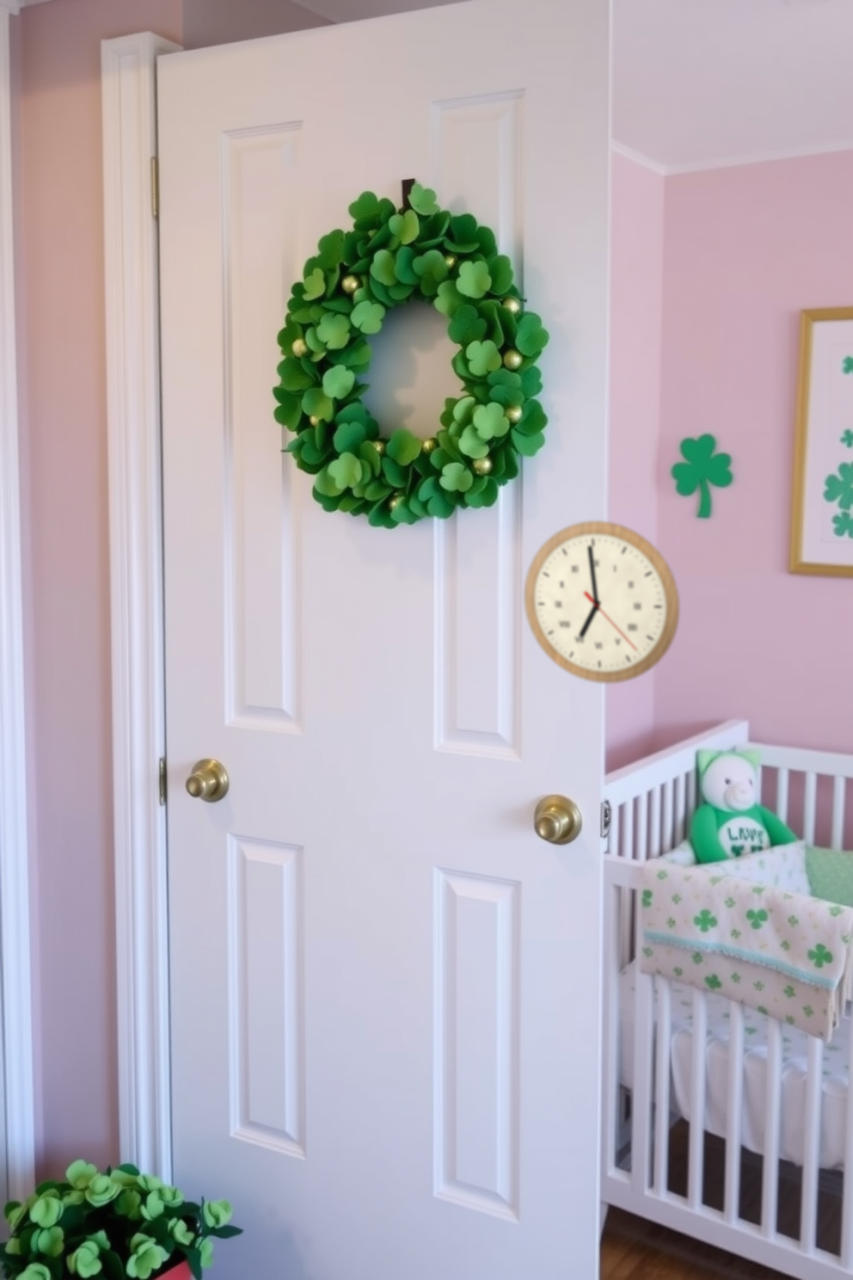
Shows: **6:59:23**
